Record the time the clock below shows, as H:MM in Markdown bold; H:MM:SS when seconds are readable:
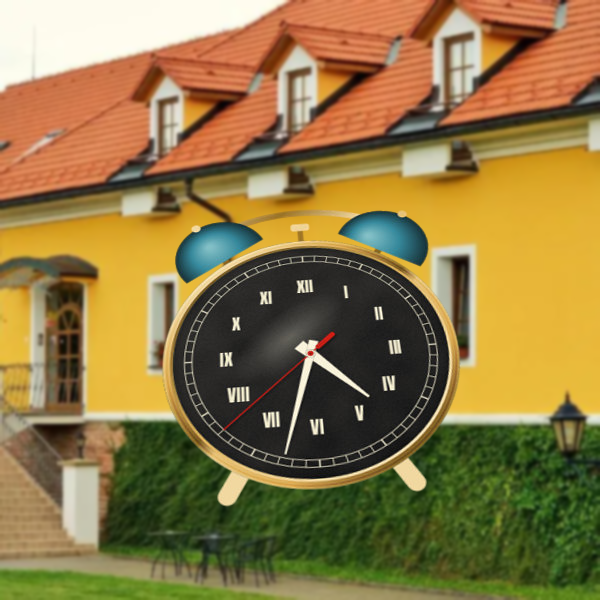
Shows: **4:32:38**
